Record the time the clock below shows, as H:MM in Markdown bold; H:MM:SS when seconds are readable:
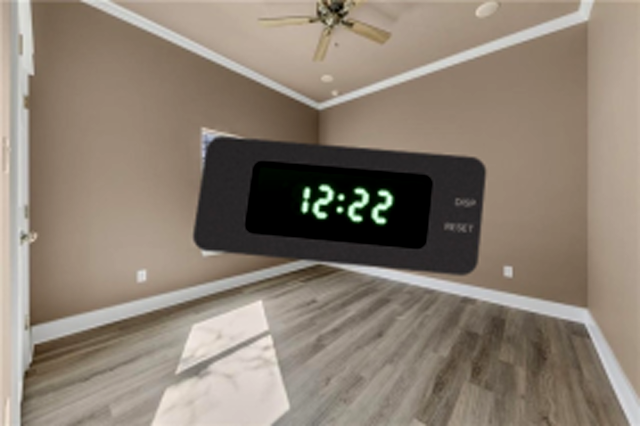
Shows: **12:22**
